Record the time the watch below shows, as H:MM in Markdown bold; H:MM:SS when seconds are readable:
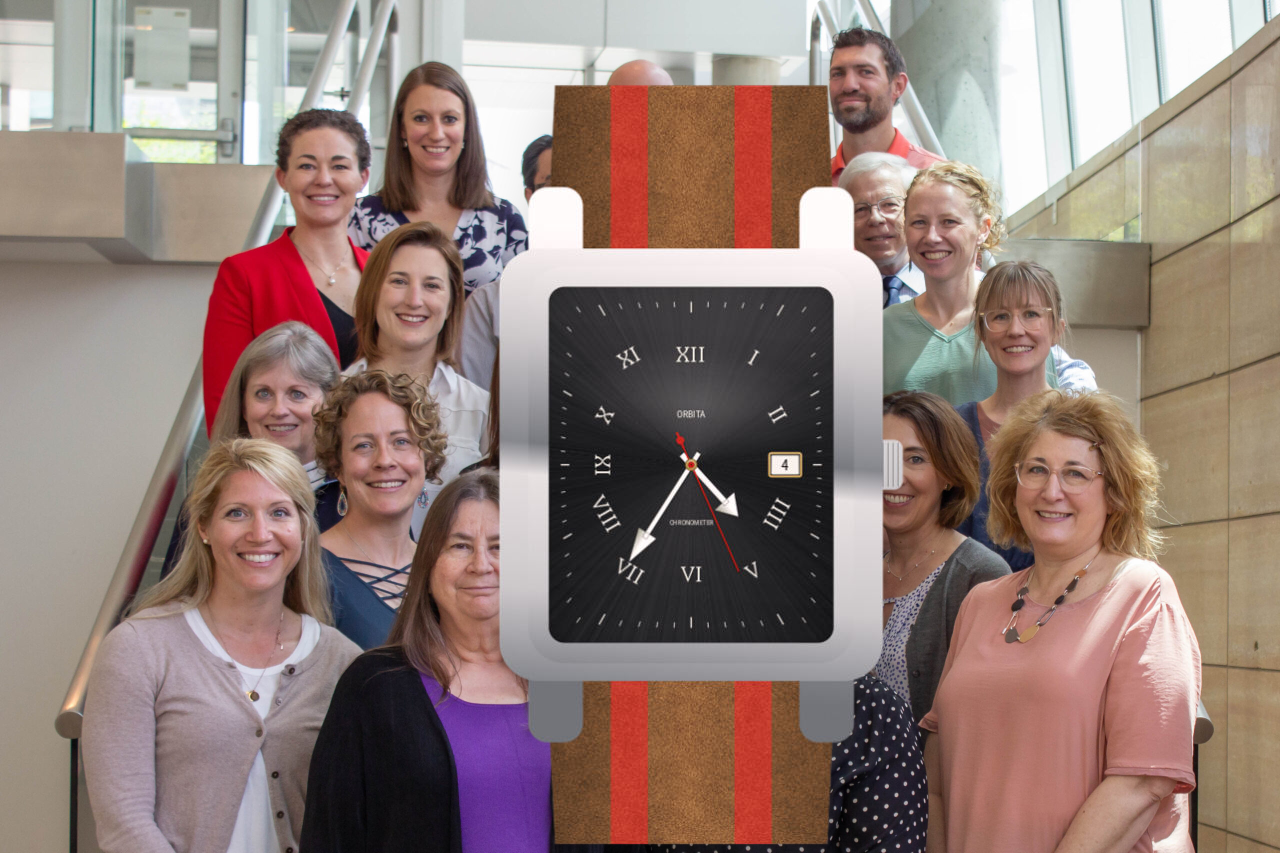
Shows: **4:35:26**
